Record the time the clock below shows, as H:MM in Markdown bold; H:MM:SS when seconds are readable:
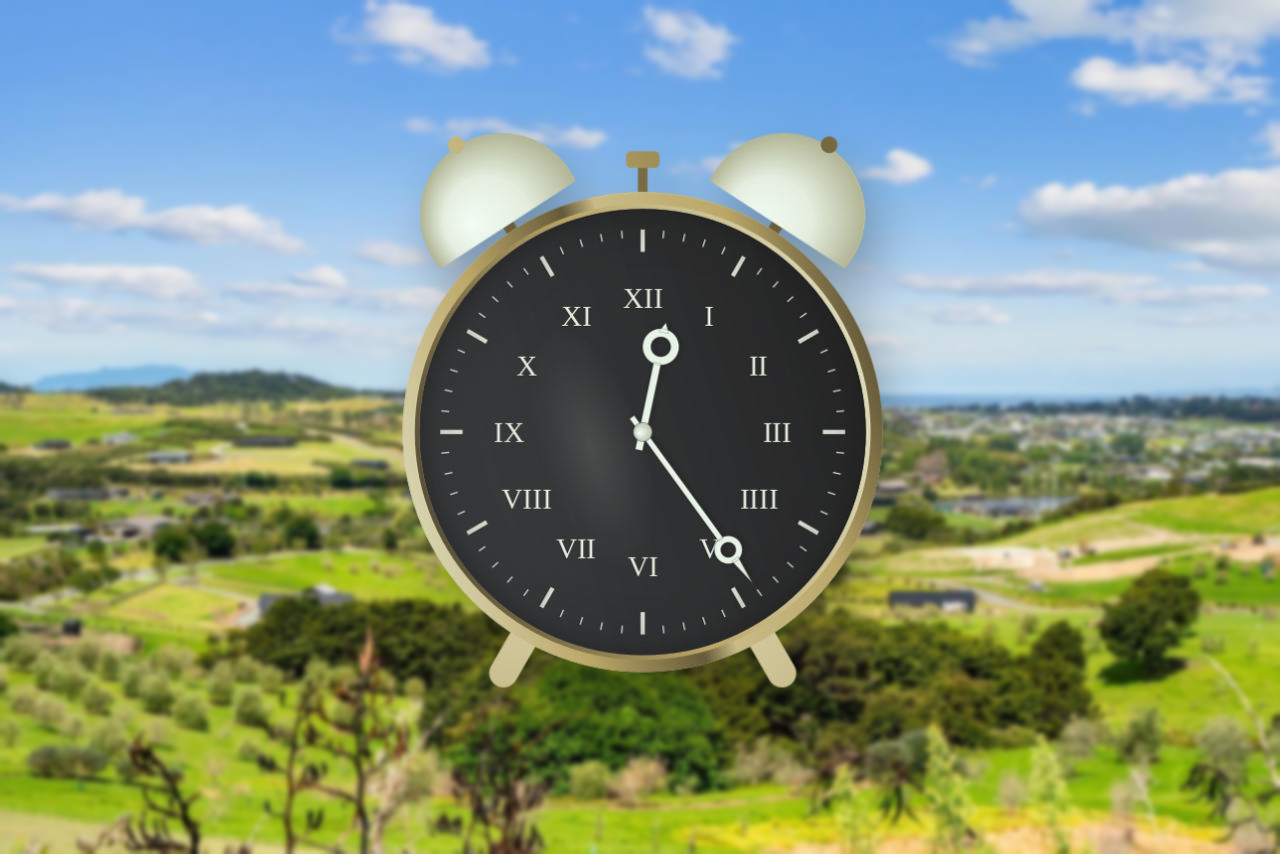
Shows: **12:24**
